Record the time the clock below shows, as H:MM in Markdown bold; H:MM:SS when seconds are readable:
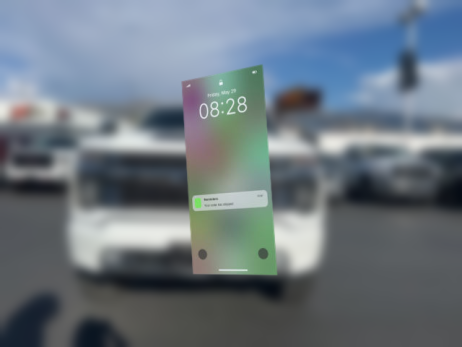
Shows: **8:28**
